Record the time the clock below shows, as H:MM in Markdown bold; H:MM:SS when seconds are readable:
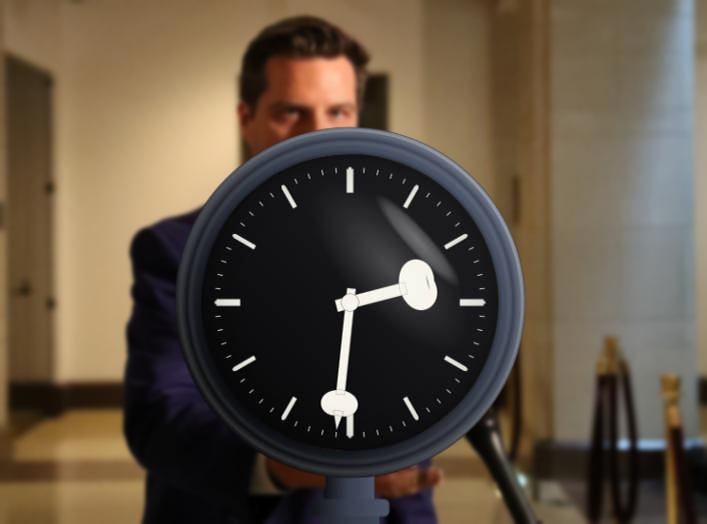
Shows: **2:31**
